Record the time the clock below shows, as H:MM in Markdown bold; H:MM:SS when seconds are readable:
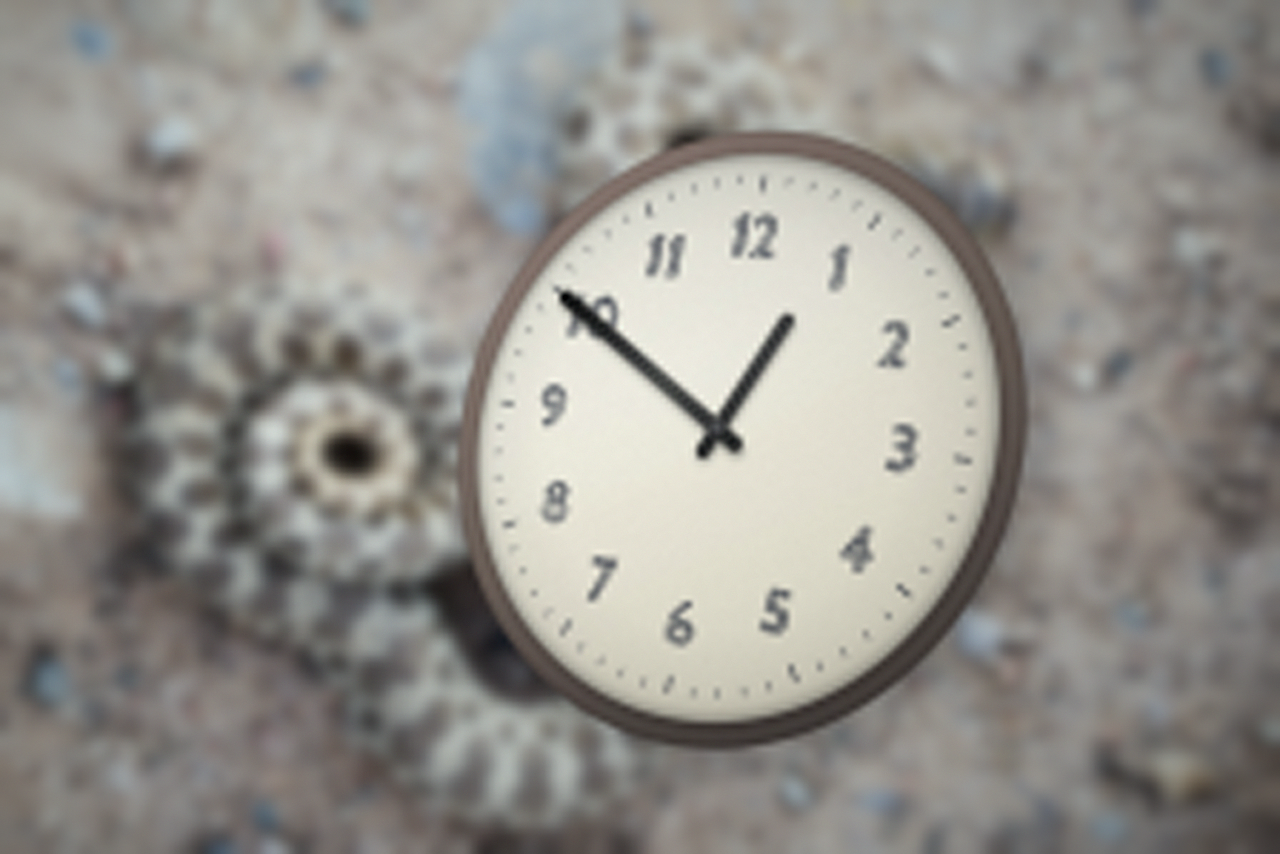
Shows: **12:50**
